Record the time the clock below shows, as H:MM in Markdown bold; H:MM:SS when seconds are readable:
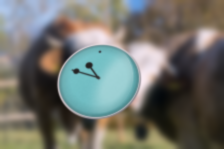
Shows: **10:48**
